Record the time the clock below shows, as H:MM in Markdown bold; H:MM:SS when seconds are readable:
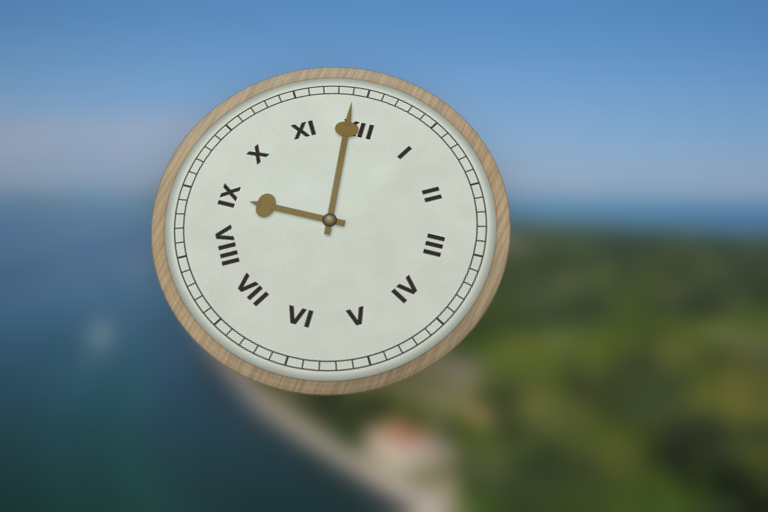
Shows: **8:59**
